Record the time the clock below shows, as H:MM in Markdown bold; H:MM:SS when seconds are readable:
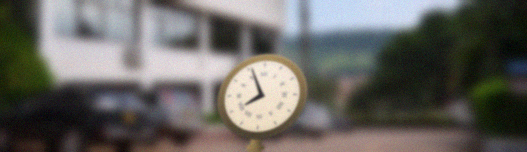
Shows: **7:56**
